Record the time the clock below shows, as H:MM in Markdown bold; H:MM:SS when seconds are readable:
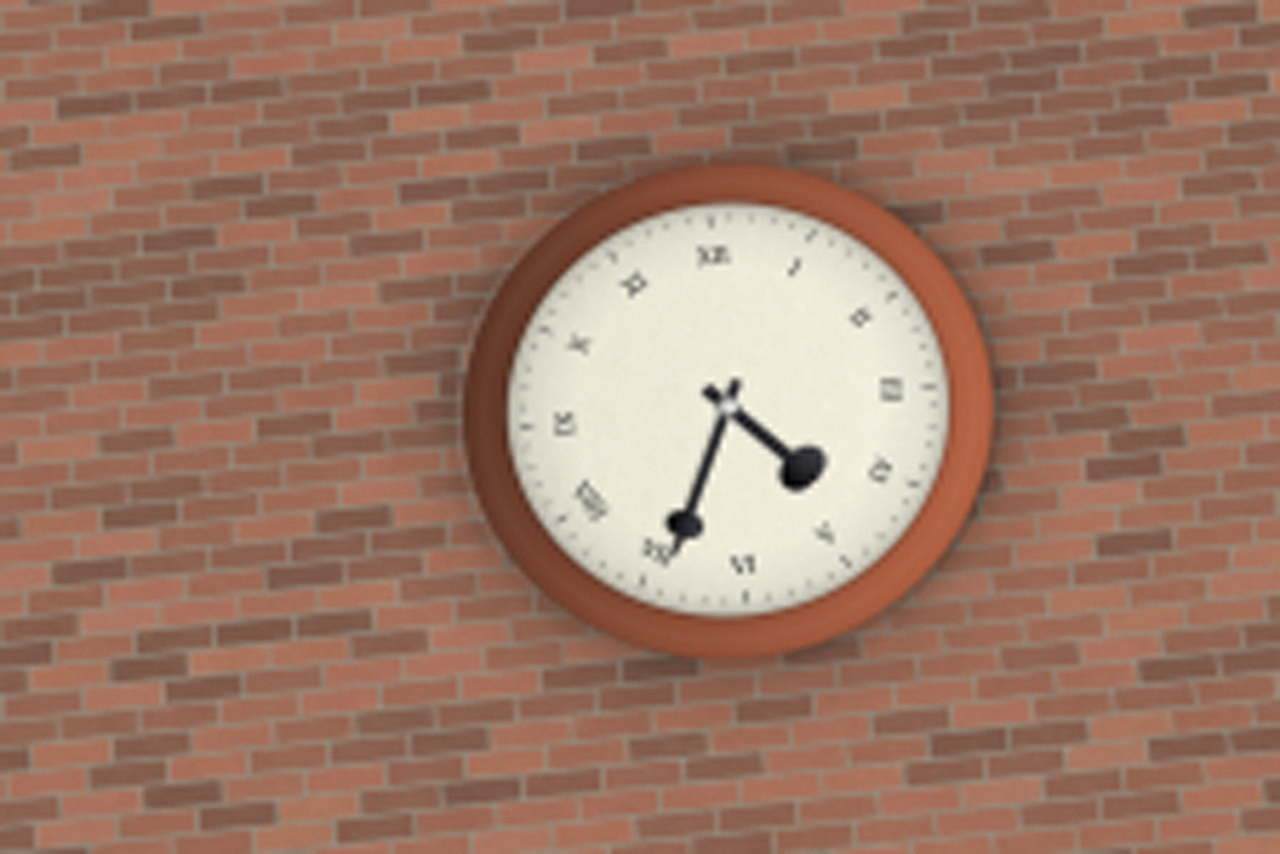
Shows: **4:34**
